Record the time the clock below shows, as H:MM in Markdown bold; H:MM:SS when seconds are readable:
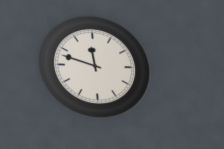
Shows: **11:48**
